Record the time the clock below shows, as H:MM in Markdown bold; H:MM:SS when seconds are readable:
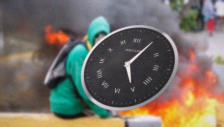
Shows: **5:05**
